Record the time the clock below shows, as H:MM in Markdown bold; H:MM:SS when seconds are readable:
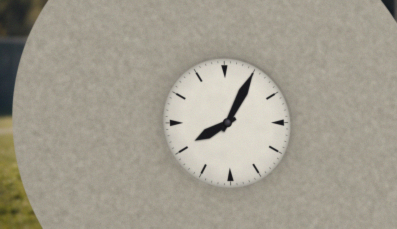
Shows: **8:05**
